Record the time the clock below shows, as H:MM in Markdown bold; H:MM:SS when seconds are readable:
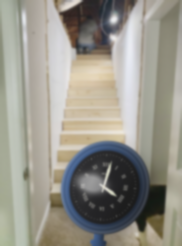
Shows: **4:02**
